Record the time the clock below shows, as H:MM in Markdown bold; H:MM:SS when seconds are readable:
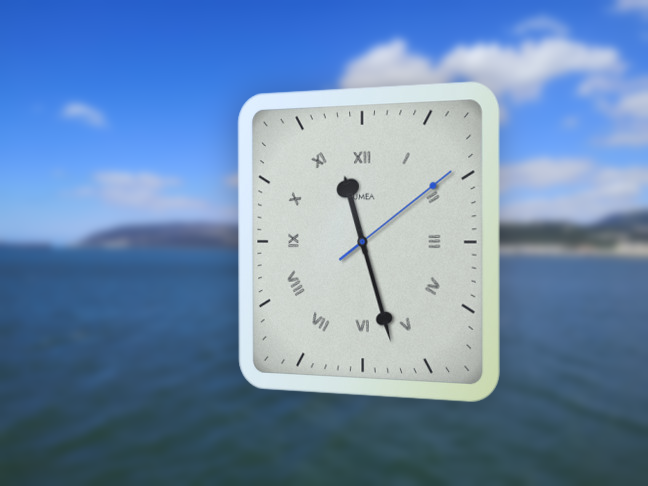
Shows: **11:27:09**
